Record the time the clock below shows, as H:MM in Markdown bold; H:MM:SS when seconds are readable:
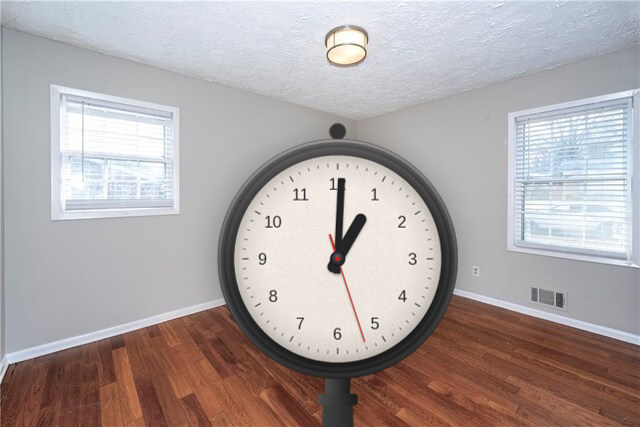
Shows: **1:00:27**
